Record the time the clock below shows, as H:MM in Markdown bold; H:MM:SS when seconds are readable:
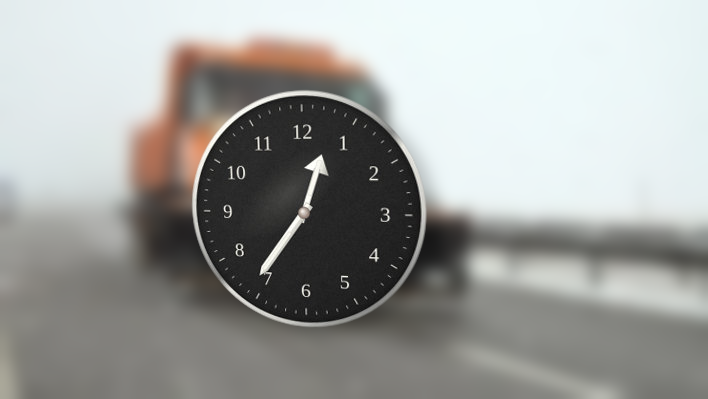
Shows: **12:36**
